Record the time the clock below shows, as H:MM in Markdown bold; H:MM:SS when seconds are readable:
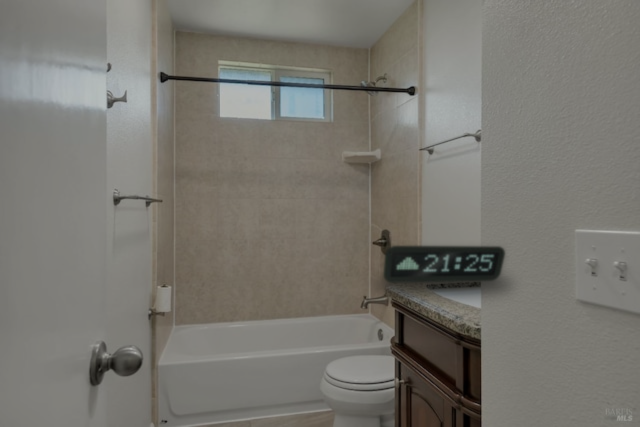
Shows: **21:25**
